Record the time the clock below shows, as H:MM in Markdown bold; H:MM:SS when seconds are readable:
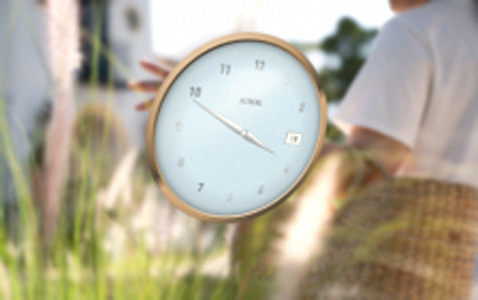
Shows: **3:49**
